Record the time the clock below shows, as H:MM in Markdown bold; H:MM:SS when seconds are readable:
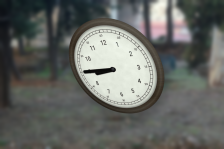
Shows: **8:45**
